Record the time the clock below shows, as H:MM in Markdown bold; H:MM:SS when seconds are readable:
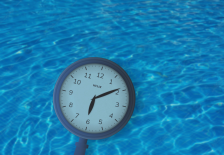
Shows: **6:09**
